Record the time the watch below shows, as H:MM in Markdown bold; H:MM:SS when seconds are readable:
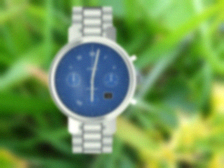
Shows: **6:02**
